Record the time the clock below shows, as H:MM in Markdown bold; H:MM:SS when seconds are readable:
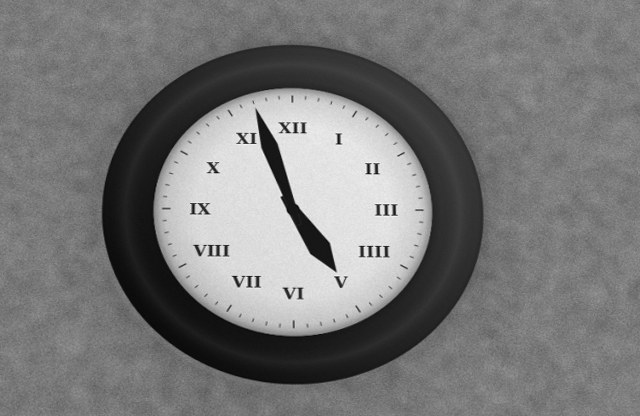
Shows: **4:57**
